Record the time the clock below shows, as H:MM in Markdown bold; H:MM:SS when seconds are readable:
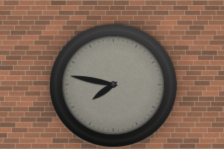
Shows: **7:47**
